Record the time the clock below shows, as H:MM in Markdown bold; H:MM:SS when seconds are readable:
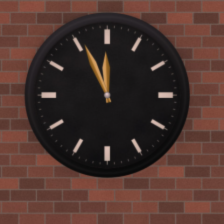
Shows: **11:56**
